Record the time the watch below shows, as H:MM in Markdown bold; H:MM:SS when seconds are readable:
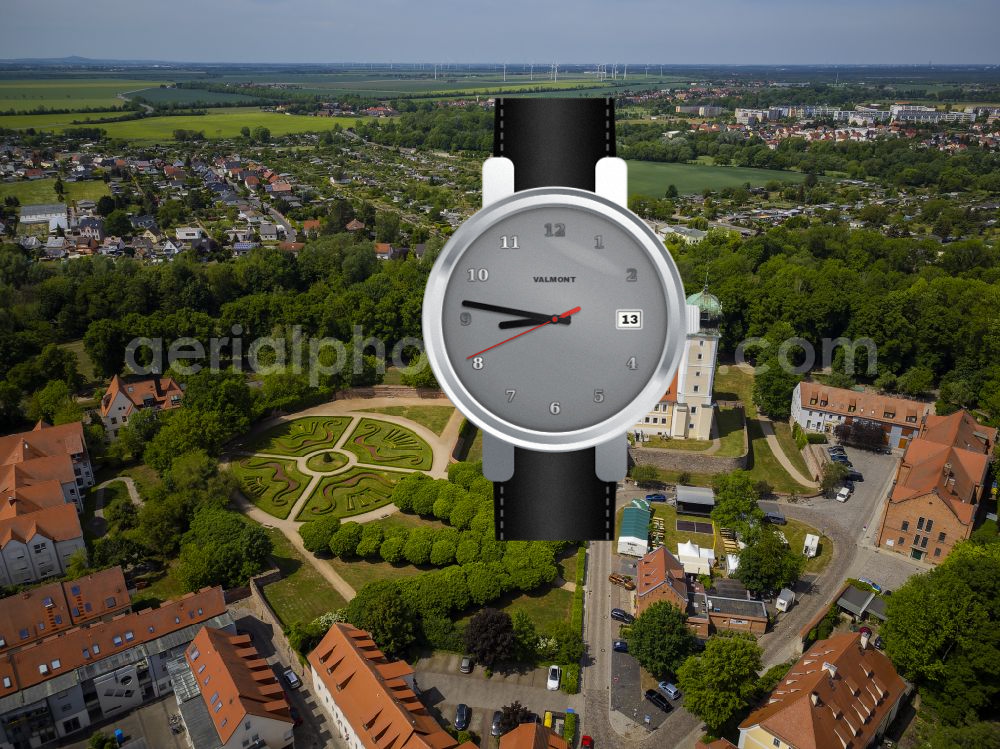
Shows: **8:46:41**
